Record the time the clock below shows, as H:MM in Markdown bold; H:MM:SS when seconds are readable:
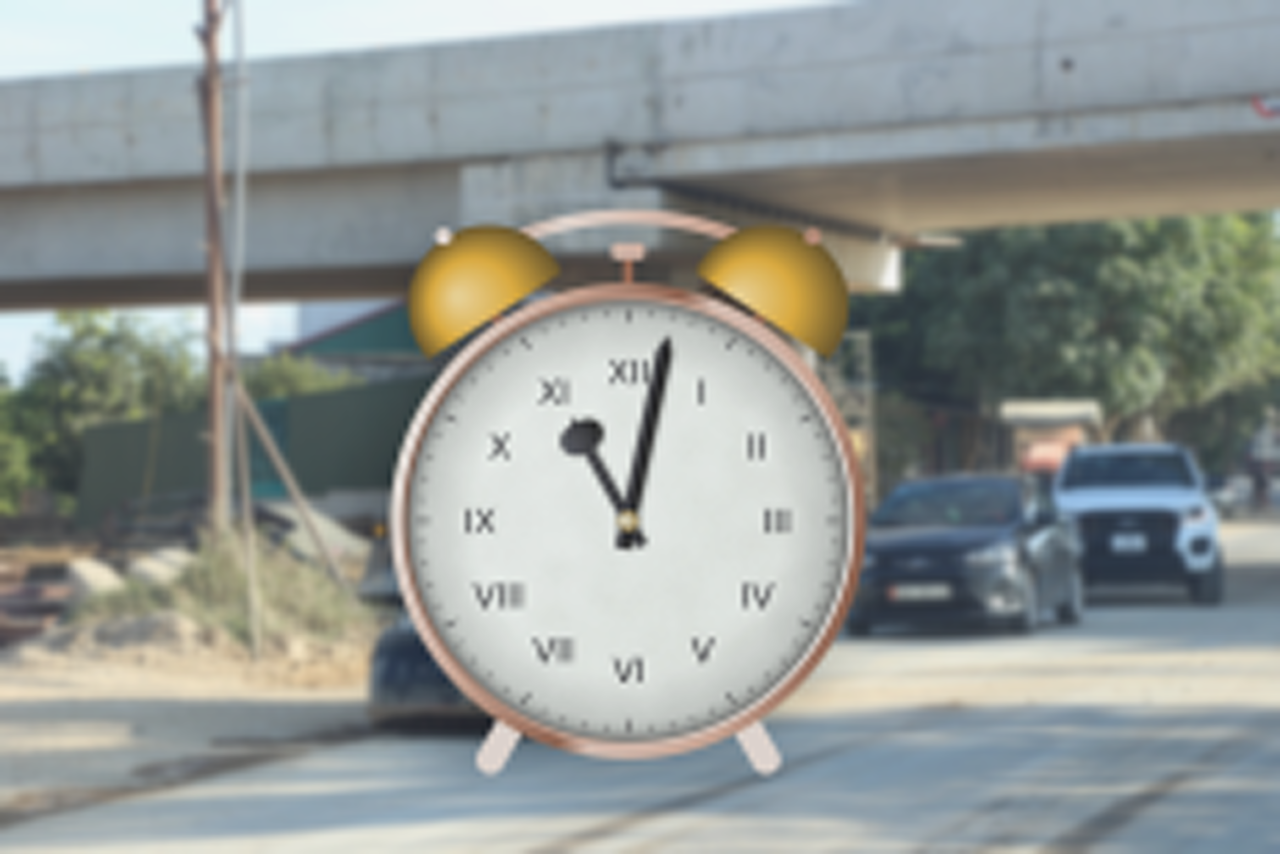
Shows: **11:02**
